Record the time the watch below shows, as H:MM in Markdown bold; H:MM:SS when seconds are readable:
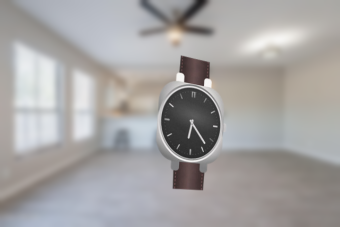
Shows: **6:23**
